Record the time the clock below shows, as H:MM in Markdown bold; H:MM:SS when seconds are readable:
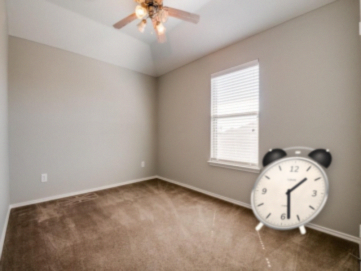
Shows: **1:28**
